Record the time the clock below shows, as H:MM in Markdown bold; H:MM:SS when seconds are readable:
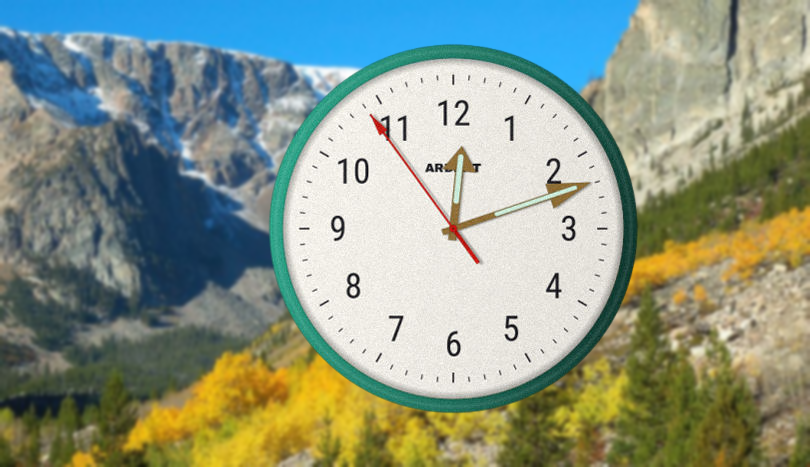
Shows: **12:11:54**
